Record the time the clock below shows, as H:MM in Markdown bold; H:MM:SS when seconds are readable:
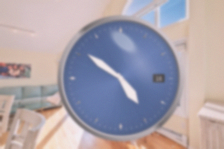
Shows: **4:51**
